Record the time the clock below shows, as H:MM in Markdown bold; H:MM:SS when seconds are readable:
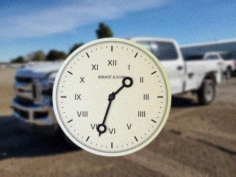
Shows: **1:33**
